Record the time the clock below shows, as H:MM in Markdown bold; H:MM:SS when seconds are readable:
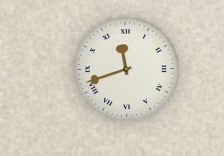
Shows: **11:42**
